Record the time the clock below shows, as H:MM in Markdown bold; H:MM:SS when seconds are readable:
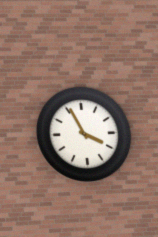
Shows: **3:56**
